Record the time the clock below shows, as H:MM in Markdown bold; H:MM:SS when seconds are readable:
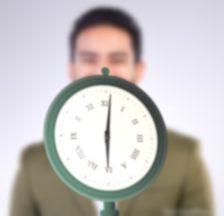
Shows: **6:01**
